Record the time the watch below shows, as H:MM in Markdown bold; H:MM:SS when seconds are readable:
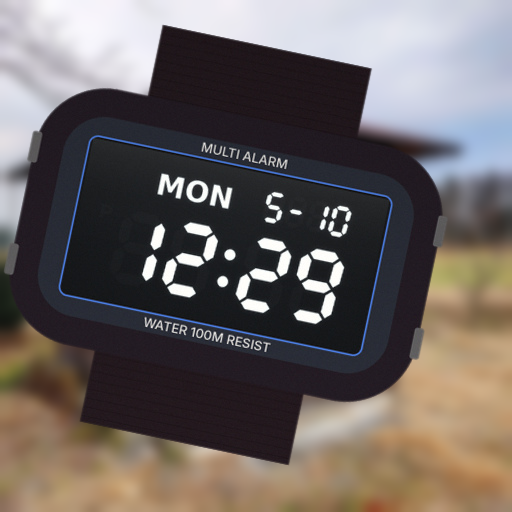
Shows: **12:29**
